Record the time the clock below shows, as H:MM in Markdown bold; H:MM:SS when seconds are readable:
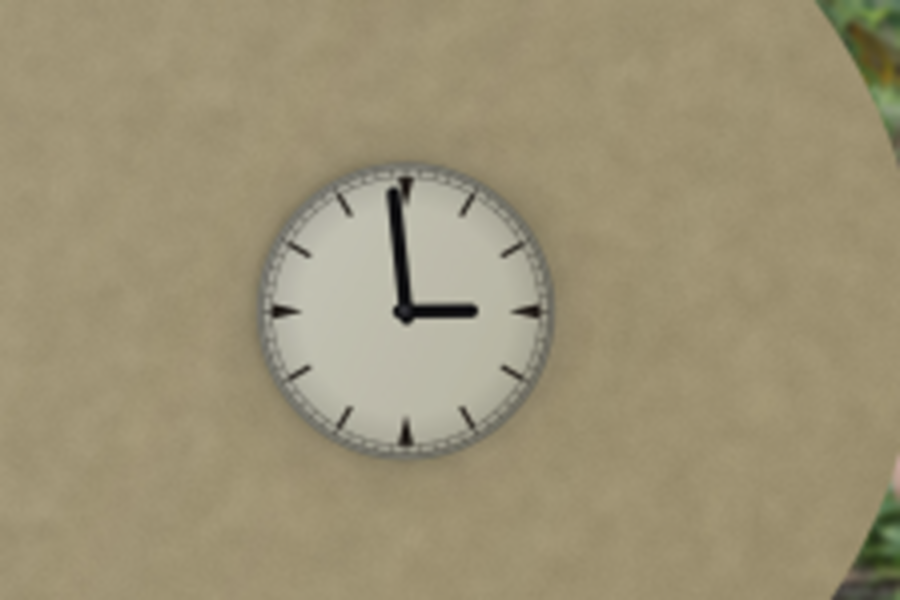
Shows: **2:59**
